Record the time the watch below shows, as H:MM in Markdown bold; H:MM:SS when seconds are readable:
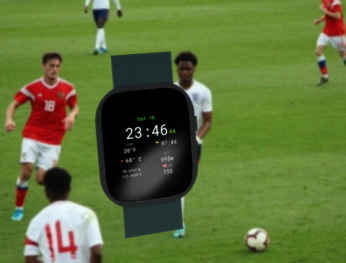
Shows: **23:46**
